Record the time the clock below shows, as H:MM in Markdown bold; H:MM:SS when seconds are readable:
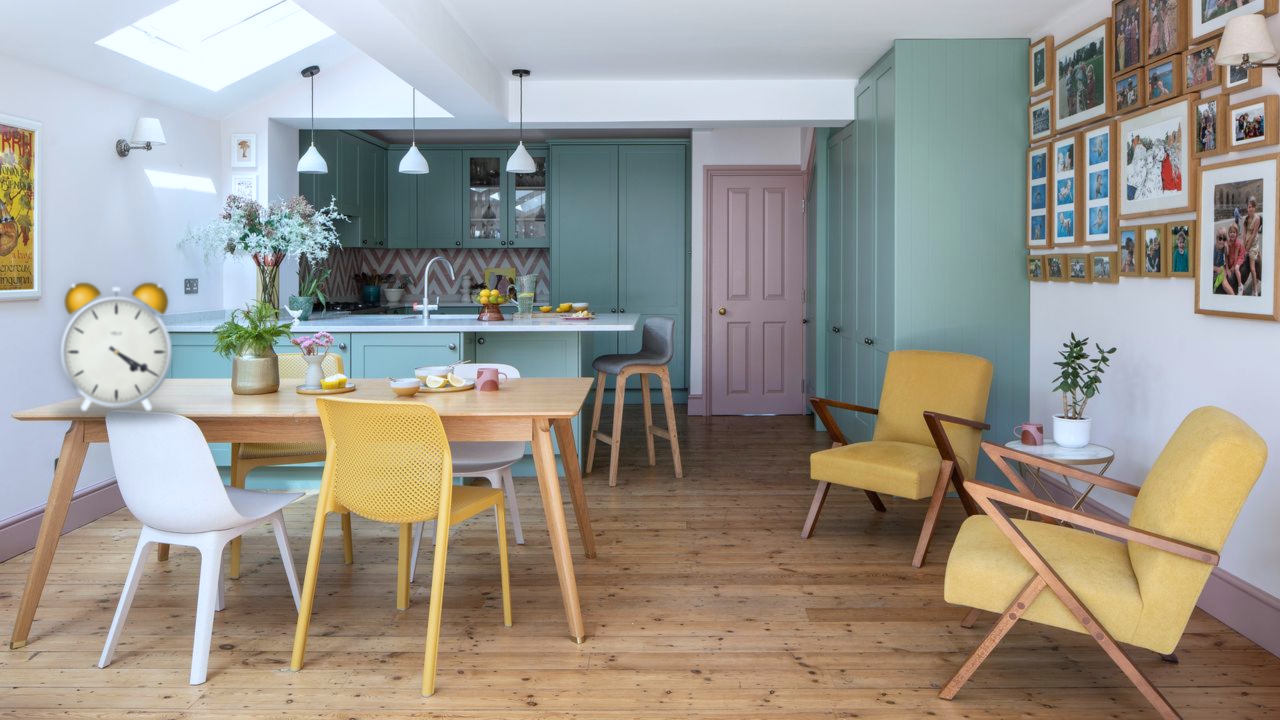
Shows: **4:20**
